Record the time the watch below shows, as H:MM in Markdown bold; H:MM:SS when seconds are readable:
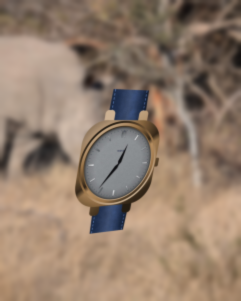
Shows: **12:36**
